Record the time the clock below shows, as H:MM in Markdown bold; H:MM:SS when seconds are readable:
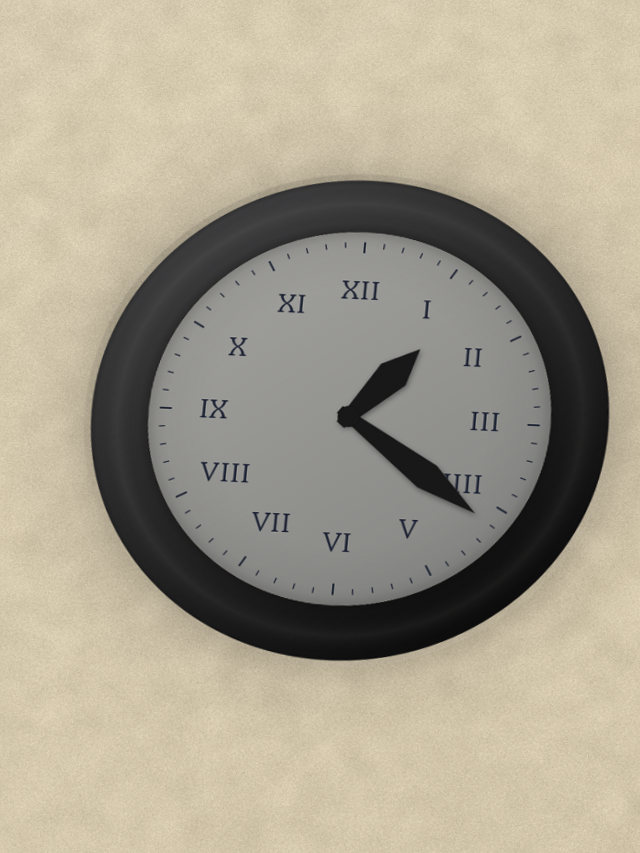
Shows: **1:21**
